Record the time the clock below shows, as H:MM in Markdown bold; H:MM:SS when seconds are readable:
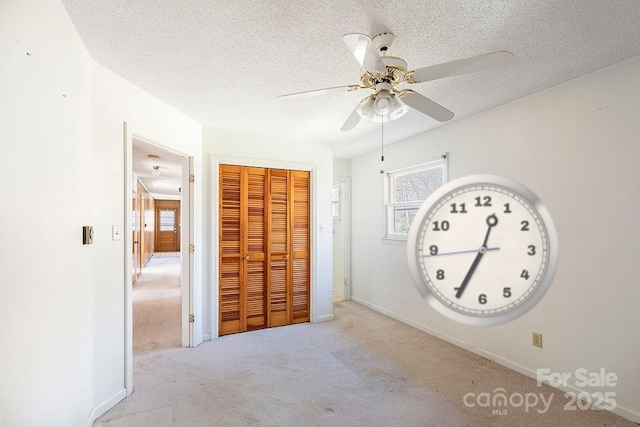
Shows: **12:34:44**
